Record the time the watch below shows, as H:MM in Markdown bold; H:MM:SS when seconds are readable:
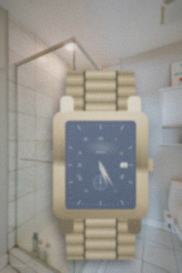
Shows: **5:25**
